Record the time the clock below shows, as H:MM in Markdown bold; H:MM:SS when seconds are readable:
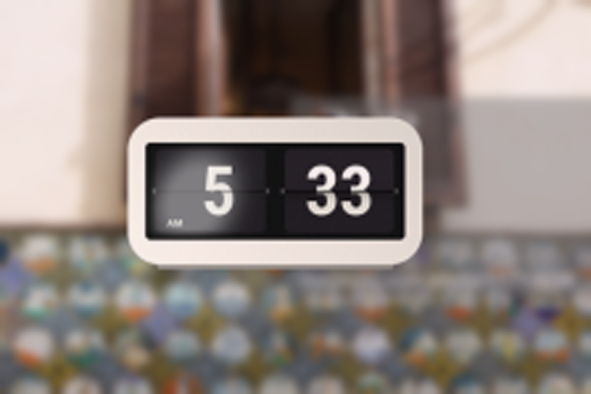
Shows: **5:33**
